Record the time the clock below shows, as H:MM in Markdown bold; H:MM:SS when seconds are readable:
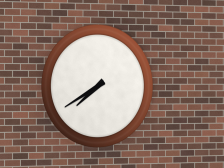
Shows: **7:40**
